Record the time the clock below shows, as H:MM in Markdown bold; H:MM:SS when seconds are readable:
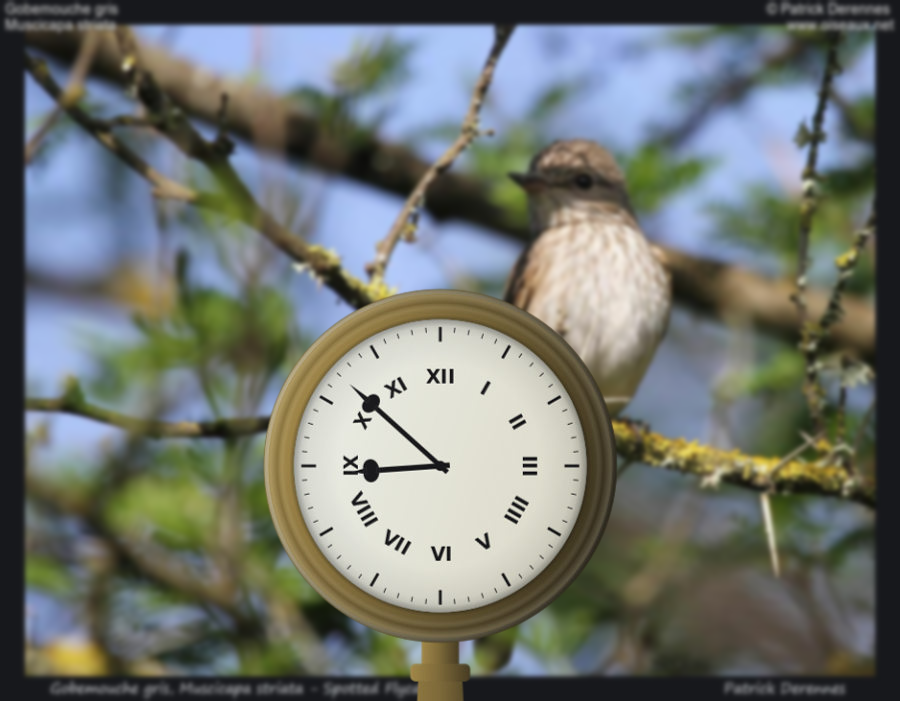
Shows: **8:52**
